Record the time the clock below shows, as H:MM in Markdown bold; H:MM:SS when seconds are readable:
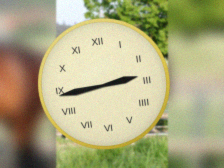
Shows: **2:44**
